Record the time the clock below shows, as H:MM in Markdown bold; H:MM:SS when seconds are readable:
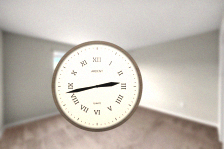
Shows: **2:43**
